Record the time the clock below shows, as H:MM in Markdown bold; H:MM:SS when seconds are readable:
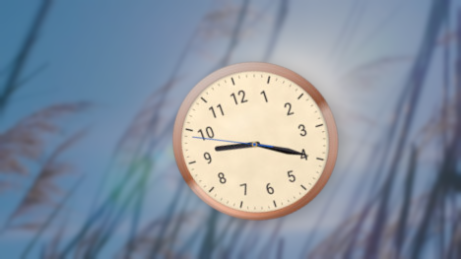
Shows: **9:19:49**
